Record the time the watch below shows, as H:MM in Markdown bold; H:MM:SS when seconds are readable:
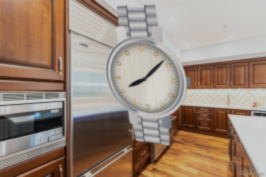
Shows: **8:08**
